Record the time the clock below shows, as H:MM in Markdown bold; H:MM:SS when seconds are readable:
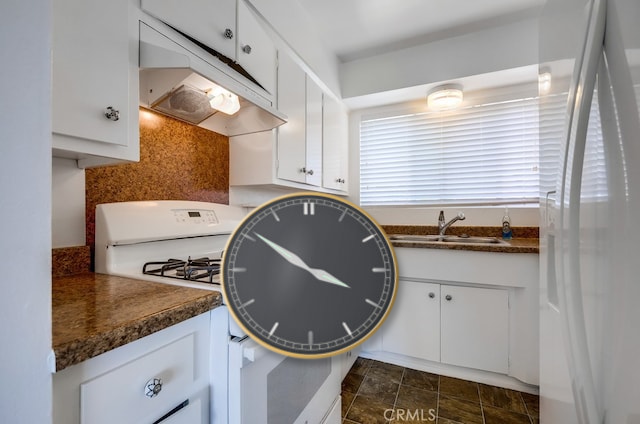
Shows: **3:51**
